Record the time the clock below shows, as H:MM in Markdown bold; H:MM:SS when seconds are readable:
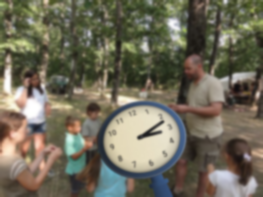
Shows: **3:12**
